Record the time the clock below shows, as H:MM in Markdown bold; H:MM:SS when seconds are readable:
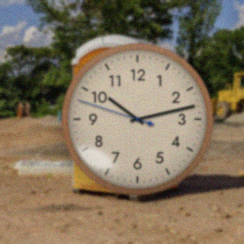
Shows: **10:12:48**
